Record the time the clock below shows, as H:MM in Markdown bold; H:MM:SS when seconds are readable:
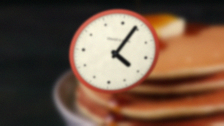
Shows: **4:04**
